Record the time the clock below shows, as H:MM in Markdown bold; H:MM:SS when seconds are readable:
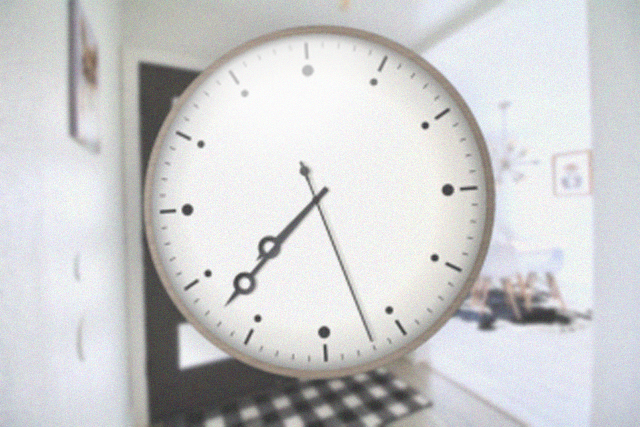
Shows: **7:37:27**
